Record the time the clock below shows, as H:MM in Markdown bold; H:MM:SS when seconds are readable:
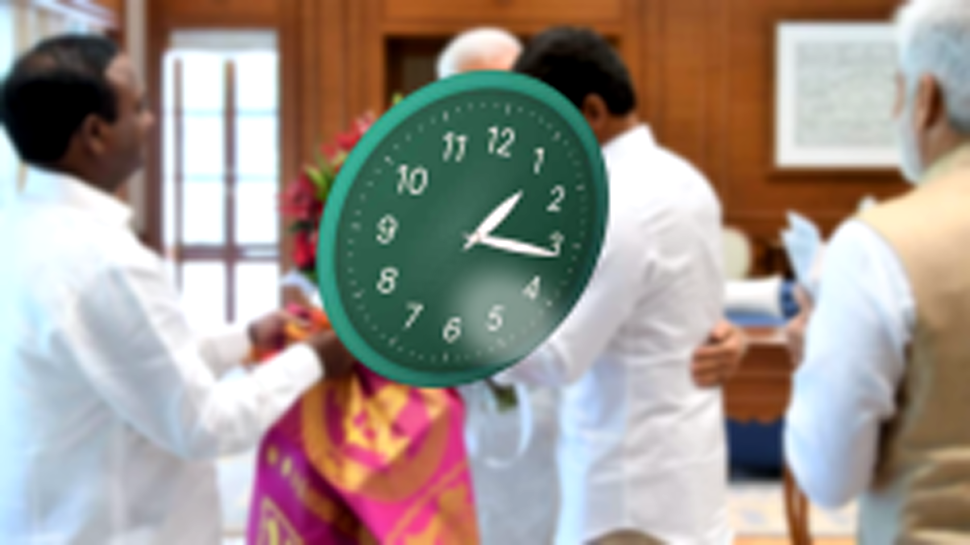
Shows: **1:16**
